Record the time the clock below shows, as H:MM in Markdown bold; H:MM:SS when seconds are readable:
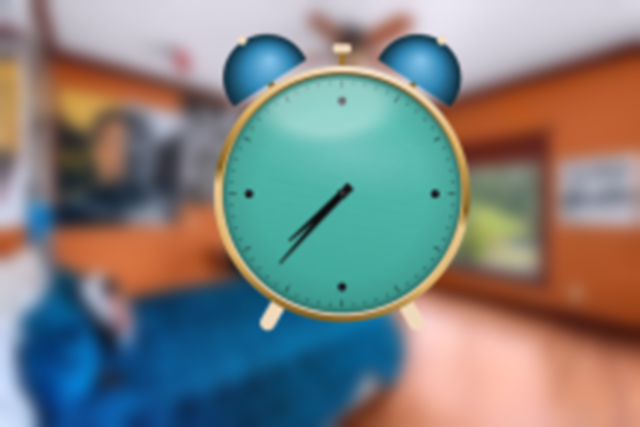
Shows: **7:37**
